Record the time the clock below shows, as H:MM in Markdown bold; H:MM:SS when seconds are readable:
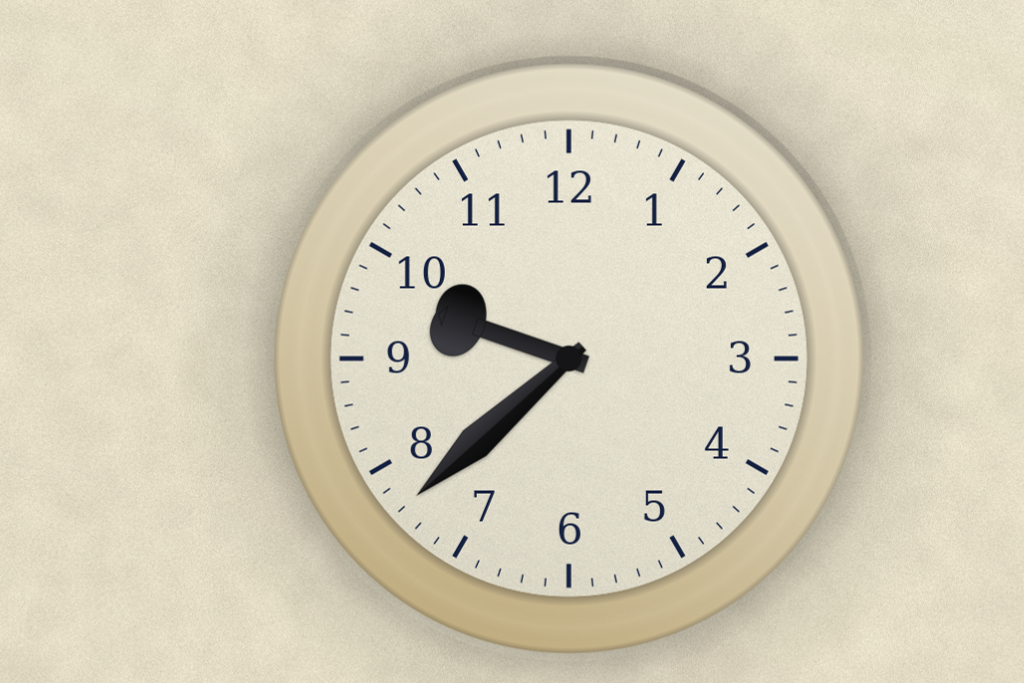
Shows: **9:38**
